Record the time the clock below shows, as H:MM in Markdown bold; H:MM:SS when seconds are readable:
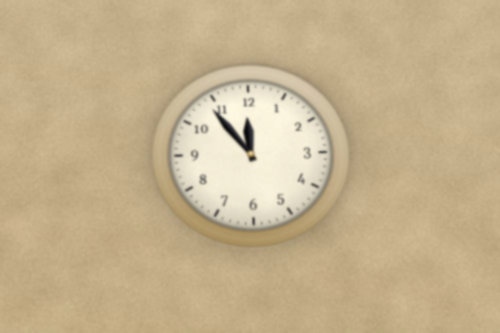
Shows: **11:54**
